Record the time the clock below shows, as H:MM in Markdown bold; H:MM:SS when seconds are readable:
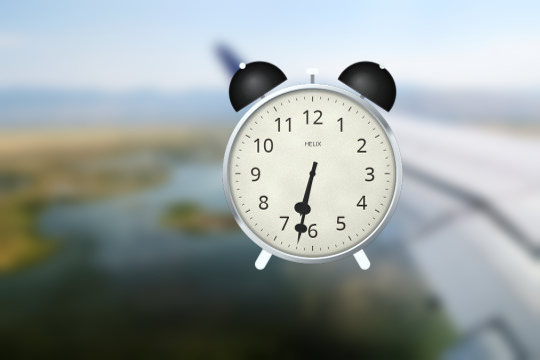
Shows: **6:32**
